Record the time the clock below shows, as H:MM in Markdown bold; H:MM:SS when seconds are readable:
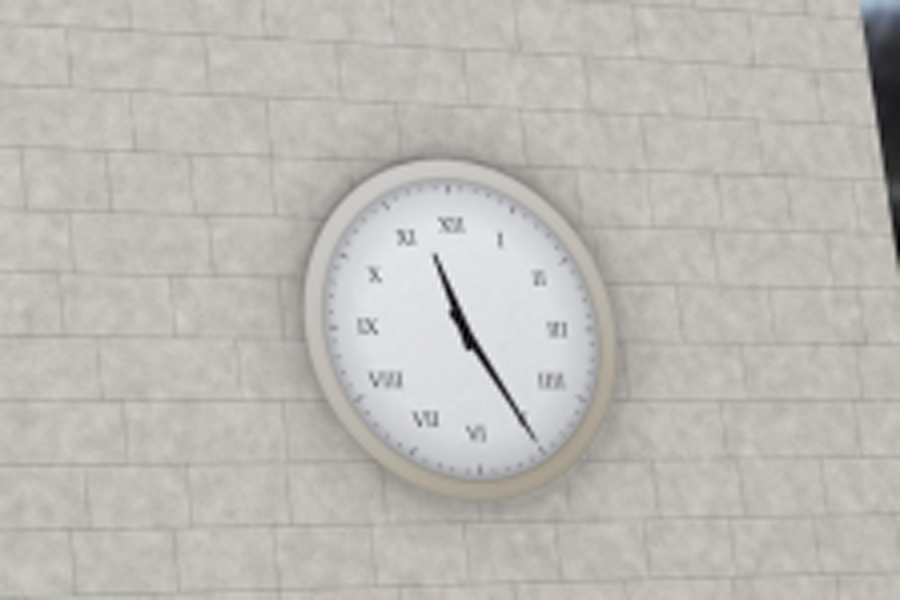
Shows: **11:25**
